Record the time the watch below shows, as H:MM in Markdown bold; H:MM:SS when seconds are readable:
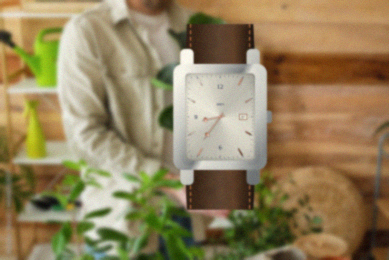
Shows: **8:36**
